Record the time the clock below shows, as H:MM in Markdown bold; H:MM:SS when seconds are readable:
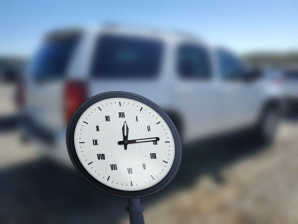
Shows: **12:14**
